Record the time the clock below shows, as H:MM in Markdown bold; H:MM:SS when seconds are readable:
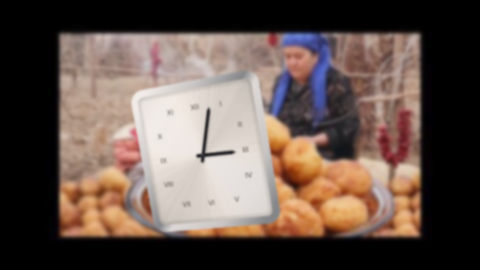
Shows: **3:03**
